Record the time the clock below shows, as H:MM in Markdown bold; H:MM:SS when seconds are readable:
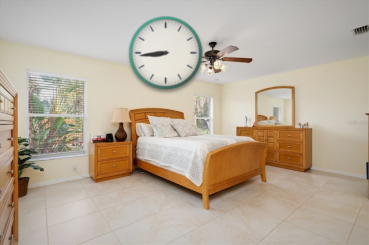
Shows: **8:44**
